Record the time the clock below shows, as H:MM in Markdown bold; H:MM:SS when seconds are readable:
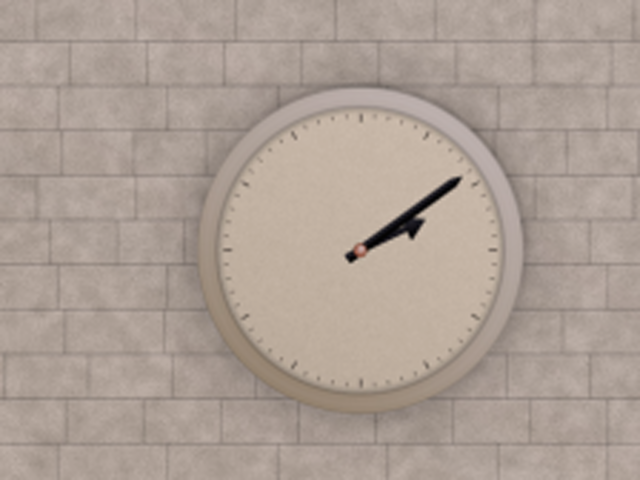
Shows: **2:09**
